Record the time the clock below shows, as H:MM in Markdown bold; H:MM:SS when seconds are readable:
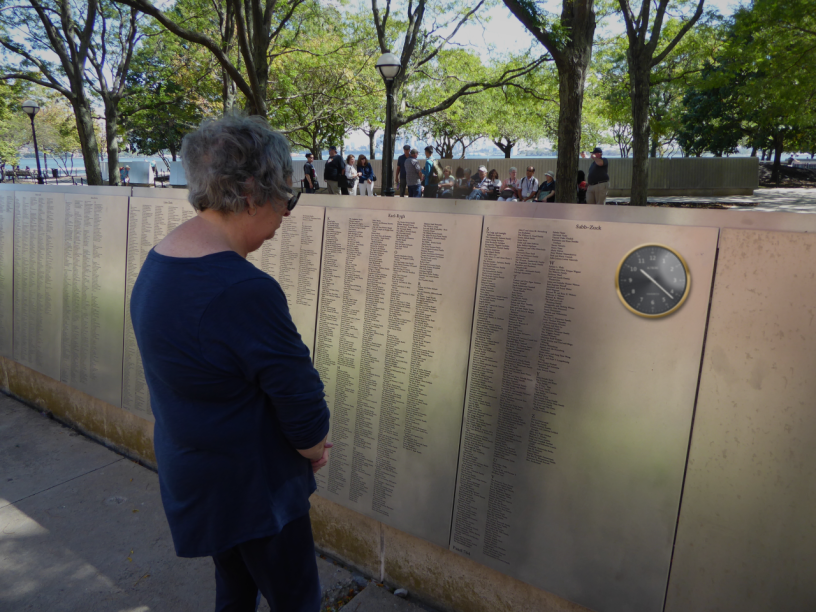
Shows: **10:22**
